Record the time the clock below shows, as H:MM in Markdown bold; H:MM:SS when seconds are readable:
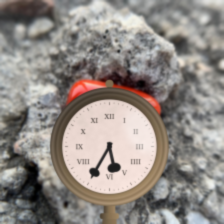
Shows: **5:35**
